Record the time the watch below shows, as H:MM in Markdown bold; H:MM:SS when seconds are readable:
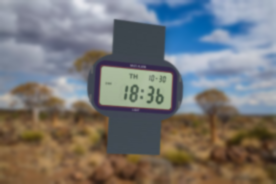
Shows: **18:36**
